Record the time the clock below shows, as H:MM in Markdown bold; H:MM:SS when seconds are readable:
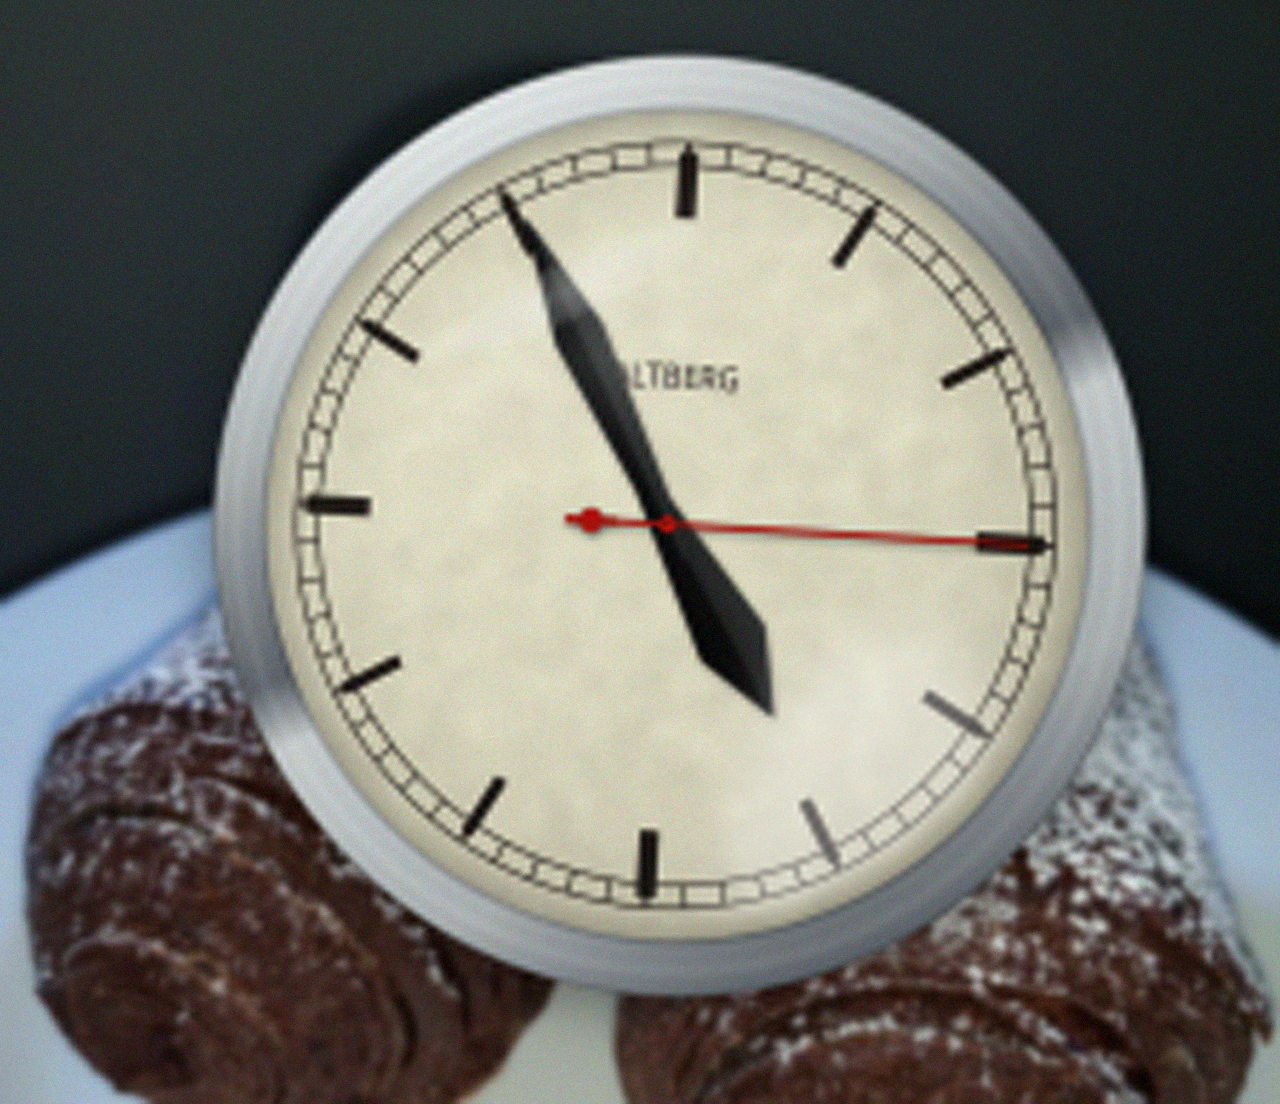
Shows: **4:55:15**
